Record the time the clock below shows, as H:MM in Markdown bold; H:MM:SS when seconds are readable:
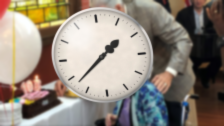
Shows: **1:38**
